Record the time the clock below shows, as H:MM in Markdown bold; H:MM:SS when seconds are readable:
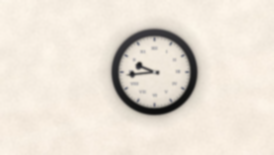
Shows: **9:44**
